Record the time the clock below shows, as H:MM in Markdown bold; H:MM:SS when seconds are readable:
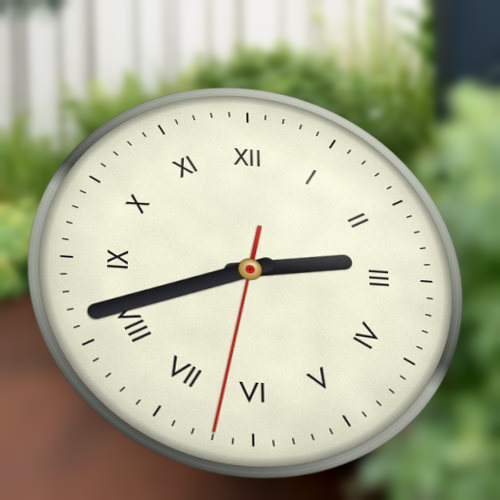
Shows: **2:41:32**
